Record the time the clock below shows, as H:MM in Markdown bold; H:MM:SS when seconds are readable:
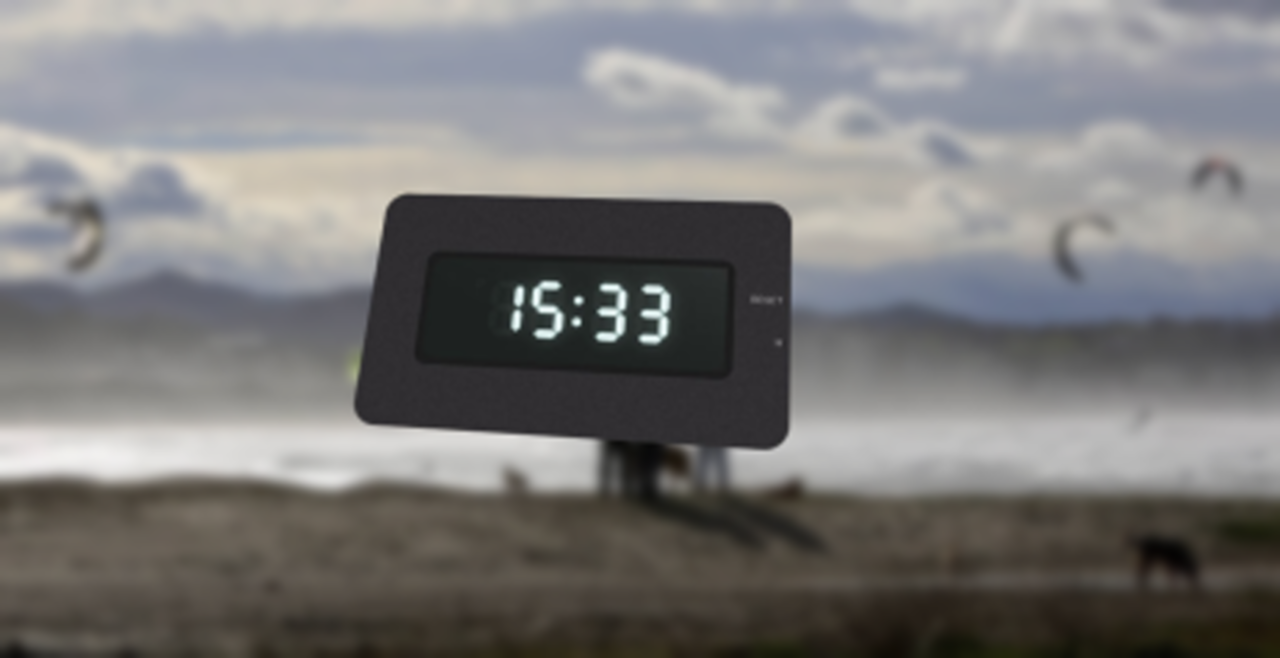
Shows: **15:33**
